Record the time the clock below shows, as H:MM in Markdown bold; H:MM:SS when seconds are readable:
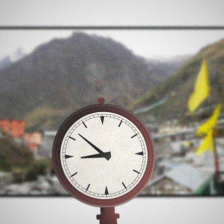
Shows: **8:52**
